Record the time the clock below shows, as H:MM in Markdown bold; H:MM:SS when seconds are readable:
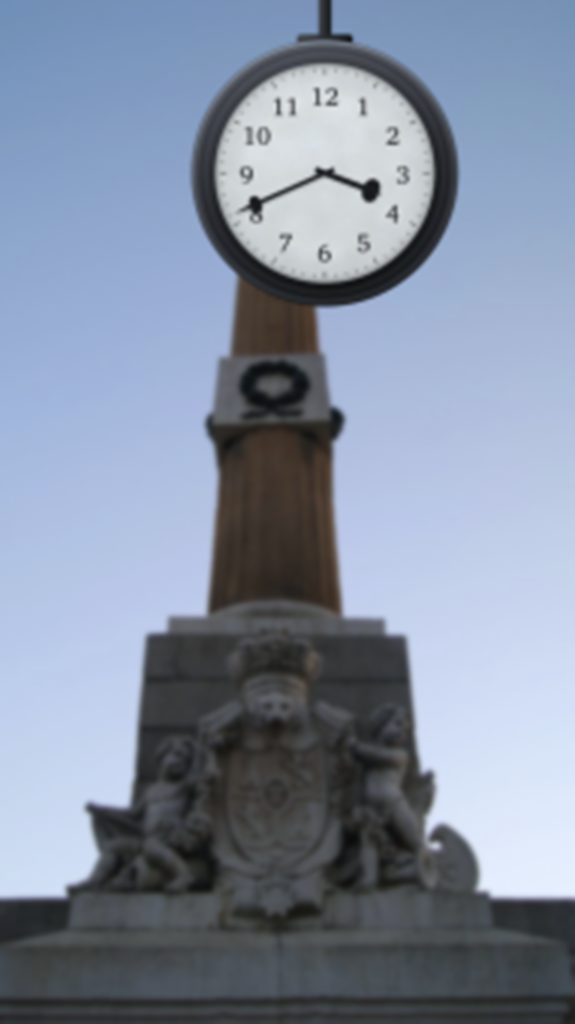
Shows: **3:41**
